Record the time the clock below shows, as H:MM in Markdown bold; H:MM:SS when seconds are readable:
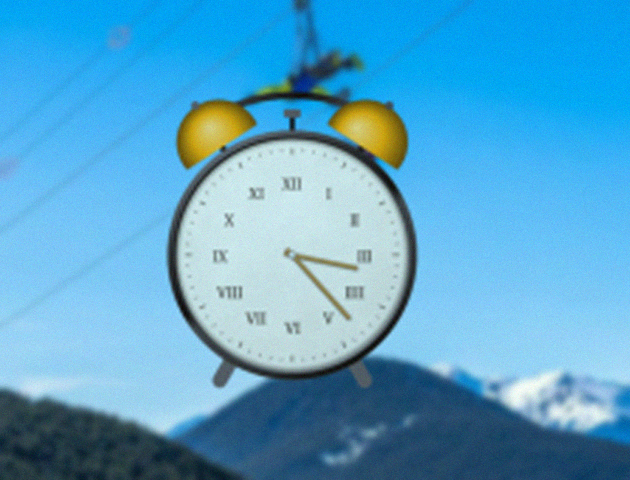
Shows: **3:23**
